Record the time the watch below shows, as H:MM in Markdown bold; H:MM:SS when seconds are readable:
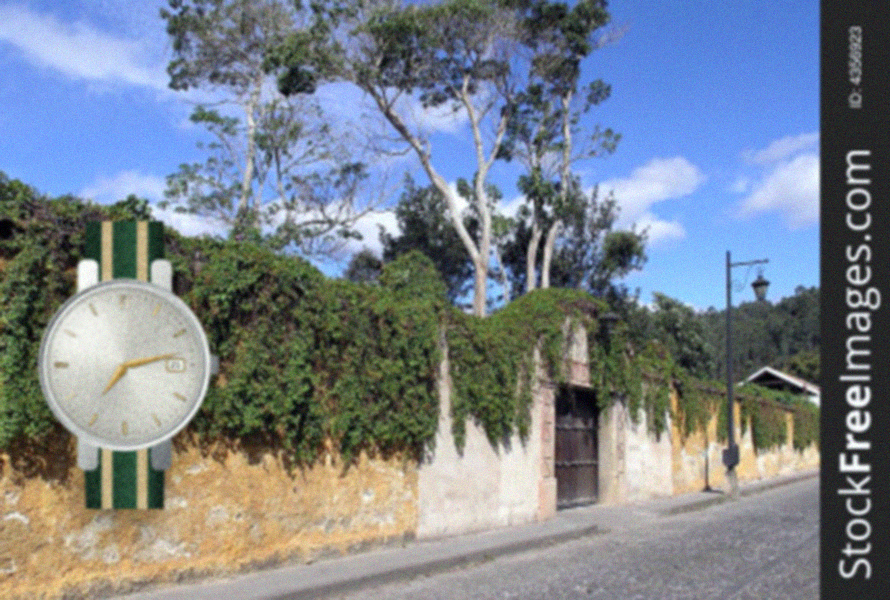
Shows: **7:13**
